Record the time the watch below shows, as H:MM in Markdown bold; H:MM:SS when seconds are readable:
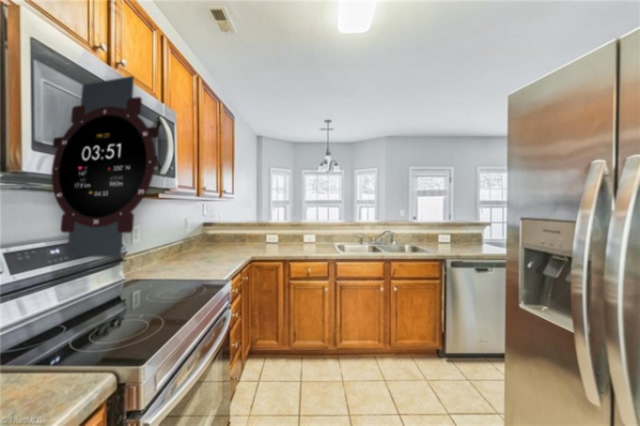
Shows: **3:51**
